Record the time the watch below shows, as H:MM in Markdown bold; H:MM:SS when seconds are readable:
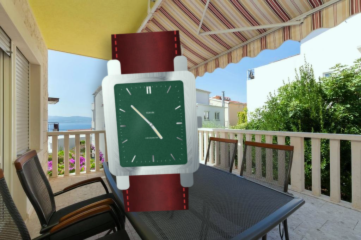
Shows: **4:53**
